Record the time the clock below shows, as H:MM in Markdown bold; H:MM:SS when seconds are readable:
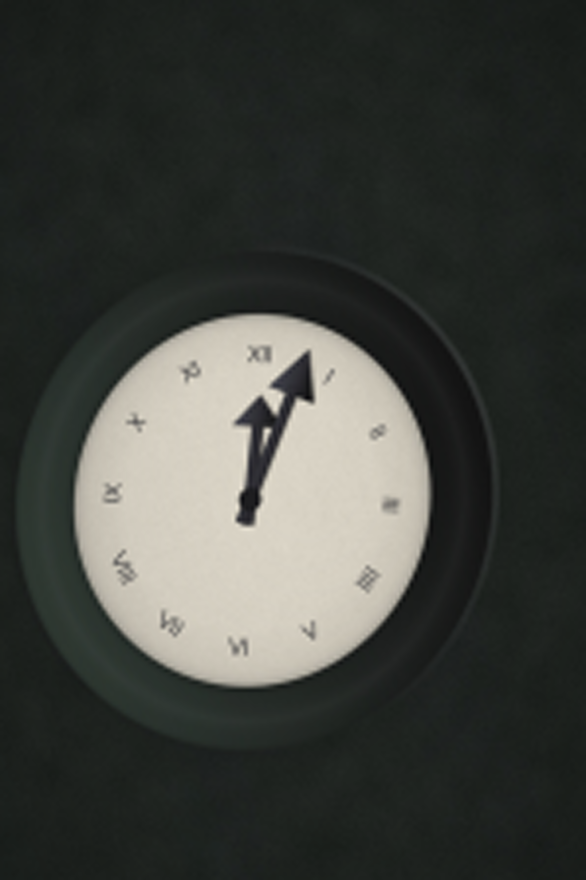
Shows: **12:03**
